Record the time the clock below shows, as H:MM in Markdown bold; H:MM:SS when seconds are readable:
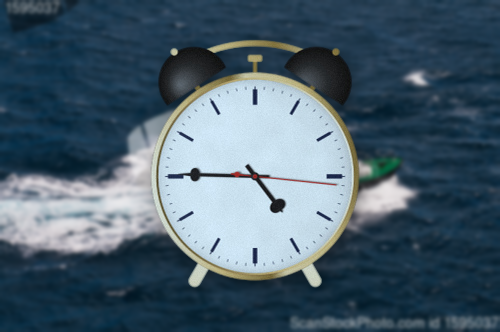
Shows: **4:45:16**
